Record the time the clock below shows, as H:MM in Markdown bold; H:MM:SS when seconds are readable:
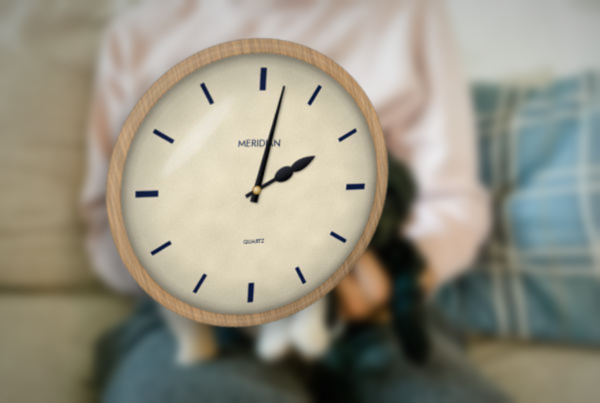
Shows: **2:02**
